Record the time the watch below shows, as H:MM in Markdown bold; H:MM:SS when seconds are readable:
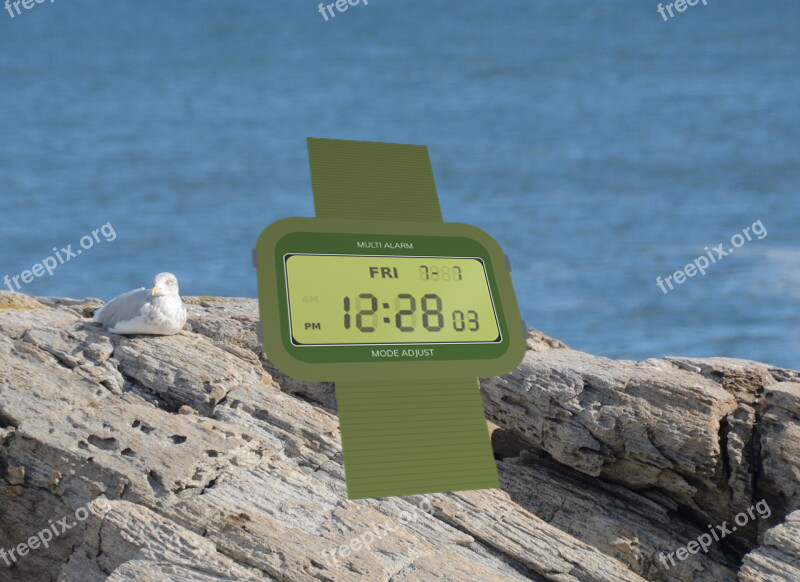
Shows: **12:28:03**
